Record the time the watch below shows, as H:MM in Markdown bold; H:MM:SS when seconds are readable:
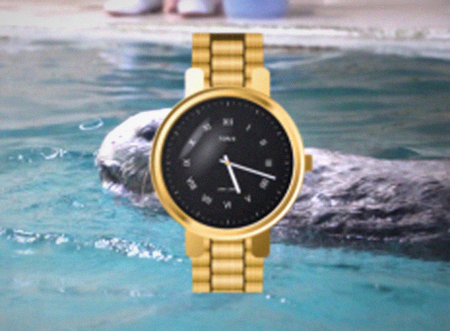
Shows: **5:18**
